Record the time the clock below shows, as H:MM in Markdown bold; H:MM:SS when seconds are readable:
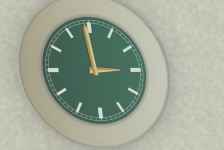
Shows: **2:59**
